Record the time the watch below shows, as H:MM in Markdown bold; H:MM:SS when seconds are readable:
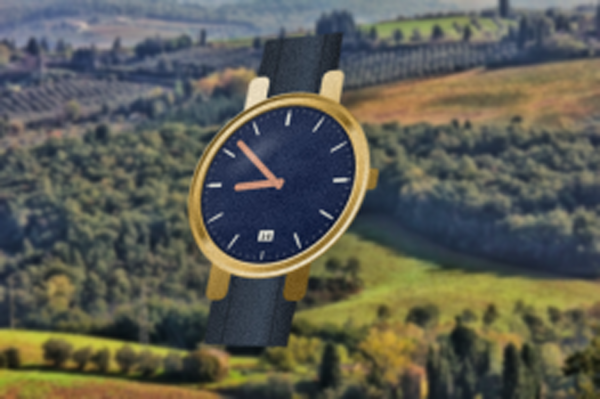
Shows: **8:52**
